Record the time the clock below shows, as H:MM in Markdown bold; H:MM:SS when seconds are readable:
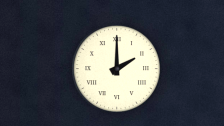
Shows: **2:00**
